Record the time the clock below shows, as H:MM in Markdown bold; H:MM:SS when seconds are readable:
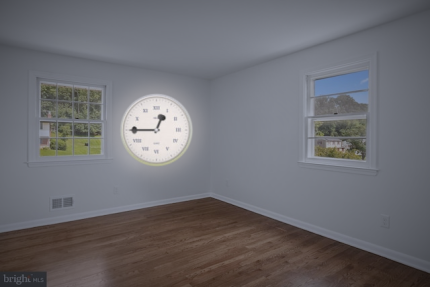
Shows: **12:45**
